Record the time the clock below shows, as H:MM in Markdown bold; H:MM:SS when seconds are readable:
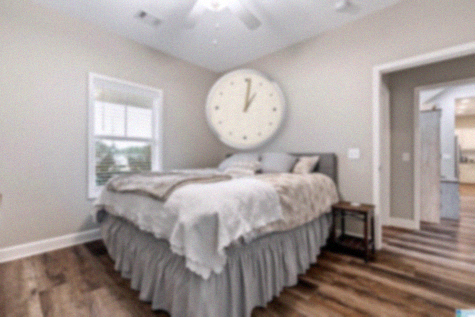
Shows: **1:01**
